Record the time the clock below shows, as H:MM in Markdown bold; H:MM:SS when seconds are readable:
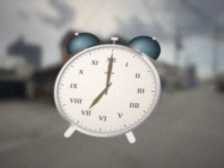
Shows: **7:00**
